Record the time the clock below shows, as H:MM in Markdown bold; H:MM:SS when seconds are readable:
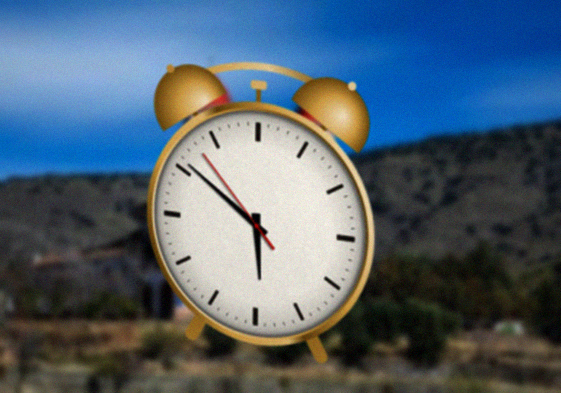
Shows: **5:50:53**
